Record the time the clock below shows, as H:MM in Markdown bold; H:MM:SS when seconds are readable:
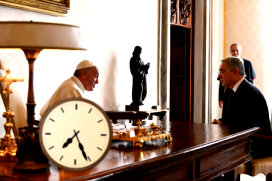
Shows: **7:26**
